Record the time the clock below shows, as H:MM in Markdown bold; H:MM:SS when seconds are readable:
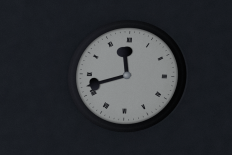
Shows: **11:42**
